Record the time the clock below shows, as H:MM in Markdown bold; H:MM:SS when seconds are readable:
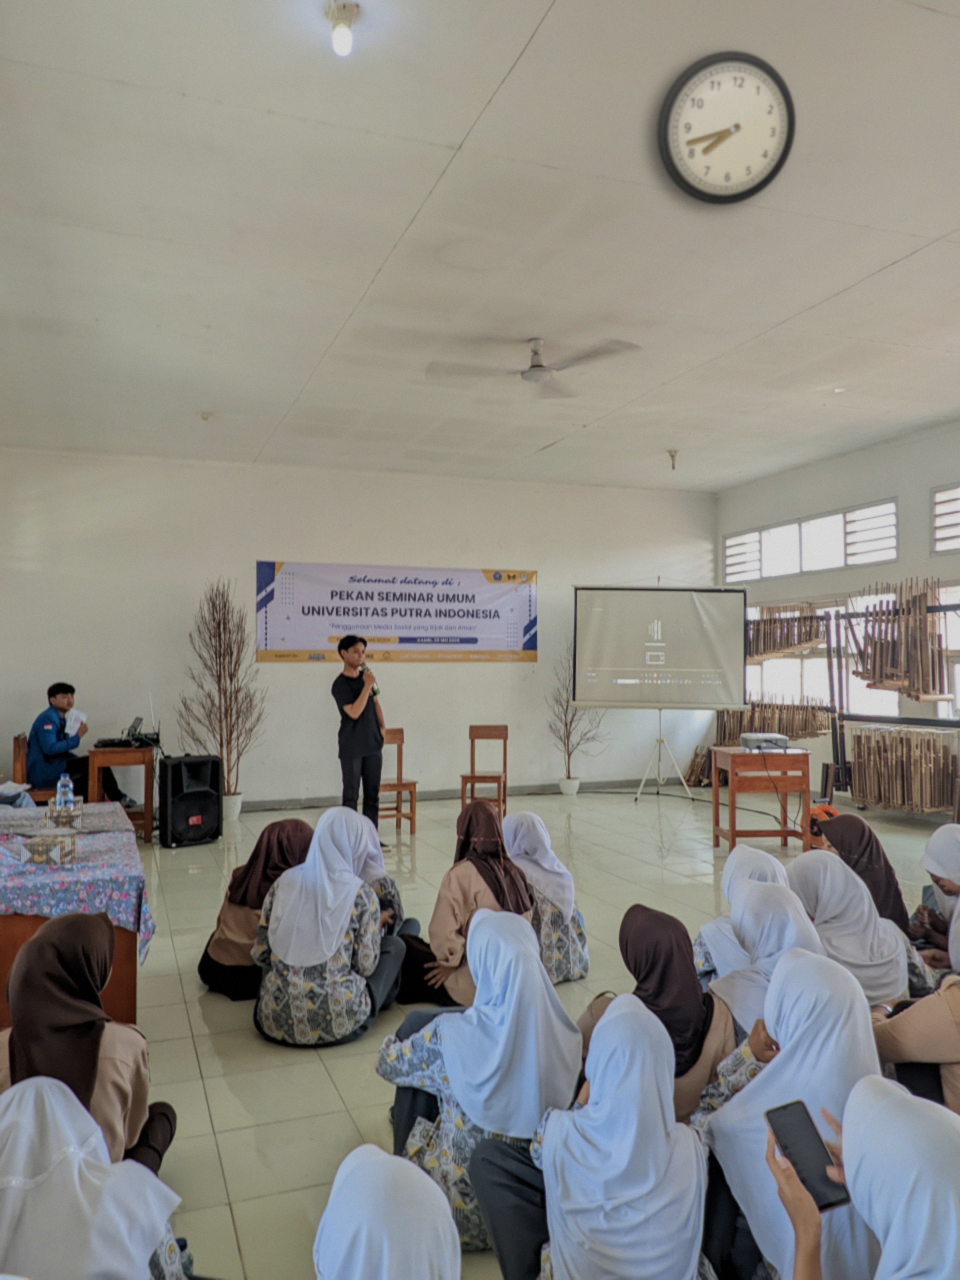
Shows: **7:42**
